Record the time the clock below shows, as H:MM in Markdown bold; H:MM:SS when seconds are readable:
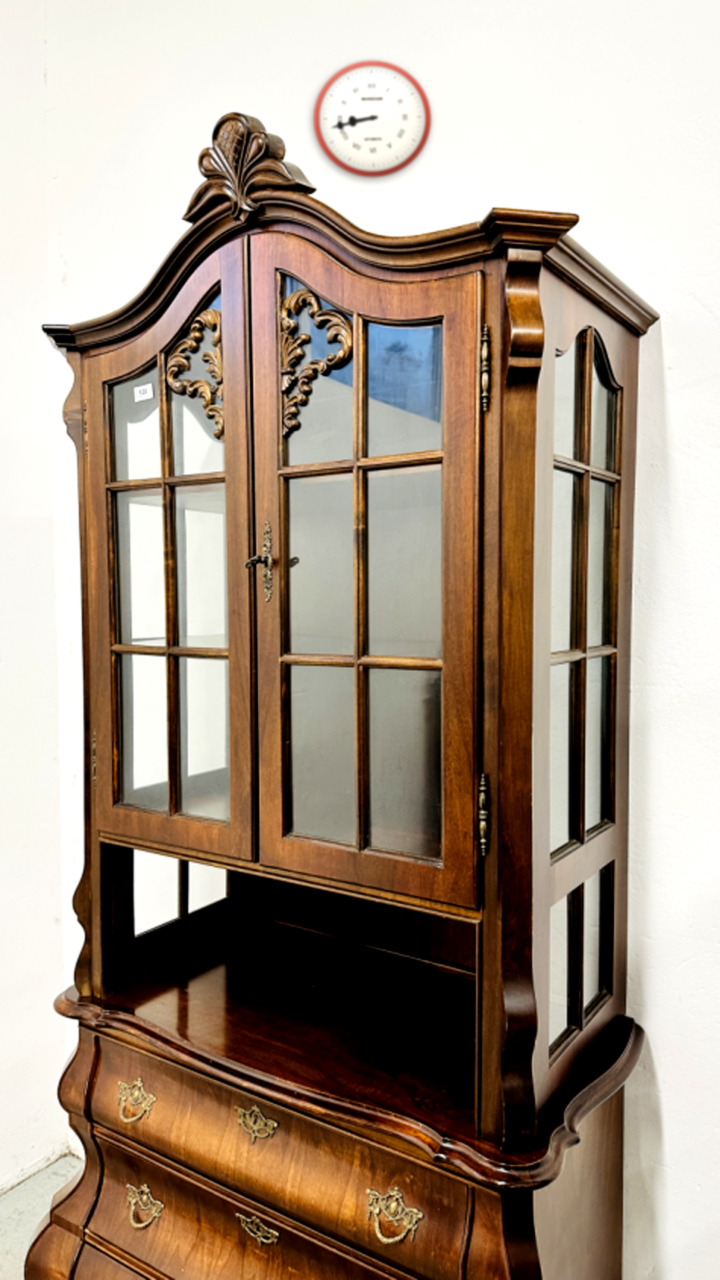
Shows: **8:43**
